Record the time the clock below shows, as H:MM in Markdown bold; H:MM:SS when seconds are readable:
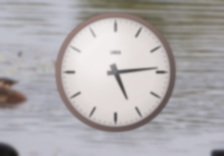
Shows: **5:14**
